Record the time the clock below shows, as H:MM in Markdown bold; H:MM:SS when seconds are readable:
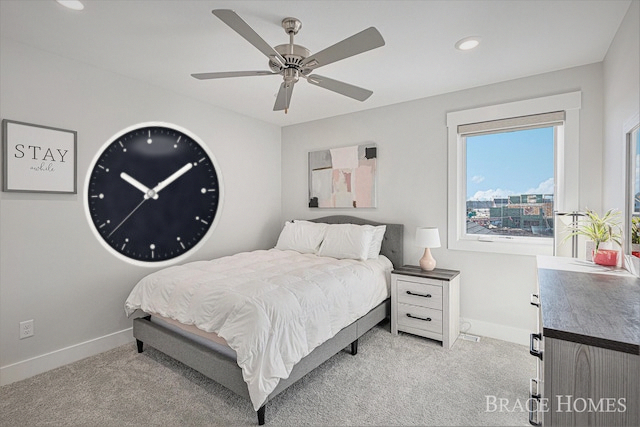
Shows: **10:09:38**
